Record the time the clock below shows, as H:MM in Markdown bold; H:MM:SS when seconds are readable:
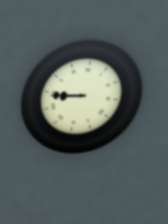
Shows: **8:44**
